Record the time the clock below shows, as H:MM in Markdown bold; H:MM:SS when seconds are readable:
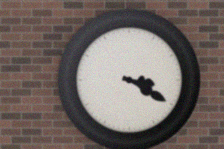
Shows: **3:20**
